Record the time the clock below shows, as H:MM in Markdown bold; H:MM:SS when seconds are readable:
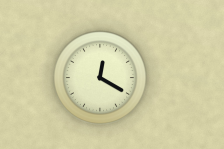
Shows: **12:20**
